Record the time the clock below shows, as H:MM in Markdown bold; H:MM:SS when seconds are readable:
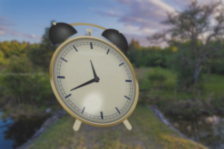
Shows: **11:41**
